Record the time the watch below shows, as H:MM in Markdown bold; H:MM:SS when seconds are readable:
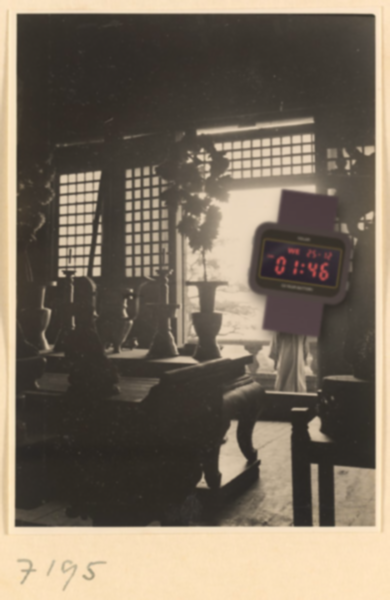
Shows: **1:46**
